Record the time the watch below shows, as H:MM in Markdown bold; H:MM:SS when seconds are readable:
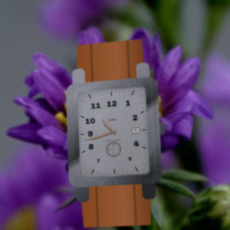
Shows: **10:43**
